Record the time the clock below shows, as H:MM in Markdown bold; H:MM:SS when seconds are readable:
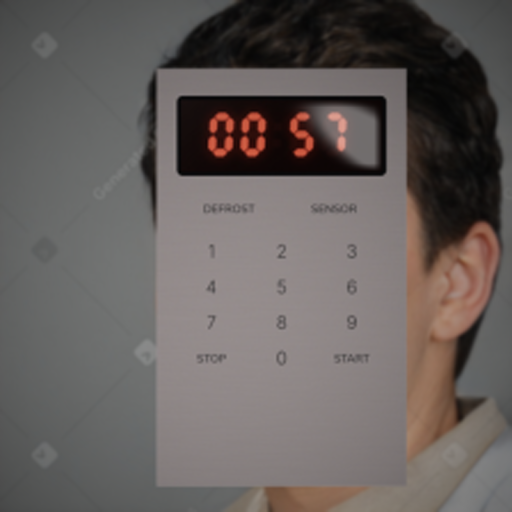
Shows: **0:57**
